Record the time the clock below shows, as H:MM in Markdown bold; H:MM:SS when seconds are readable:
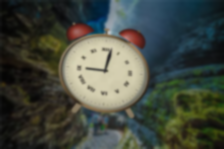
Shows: **9:02**
